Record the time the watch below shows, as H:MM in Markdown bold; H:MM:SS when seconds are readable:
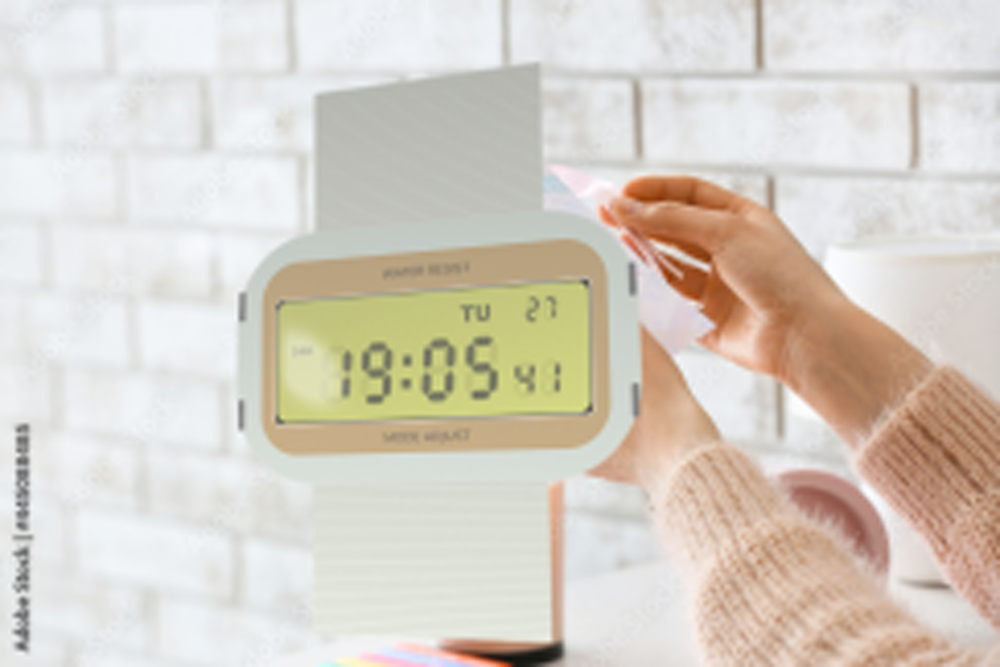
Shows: **19:05:41**
